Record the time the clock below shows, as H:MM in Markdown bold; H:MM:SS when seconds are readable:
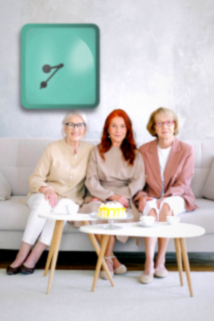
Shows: **8:37**
